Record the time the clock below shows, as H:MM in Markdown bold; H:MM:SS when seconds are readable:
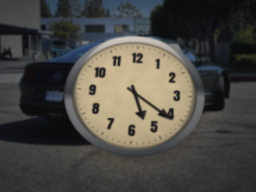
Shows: **5:21**
